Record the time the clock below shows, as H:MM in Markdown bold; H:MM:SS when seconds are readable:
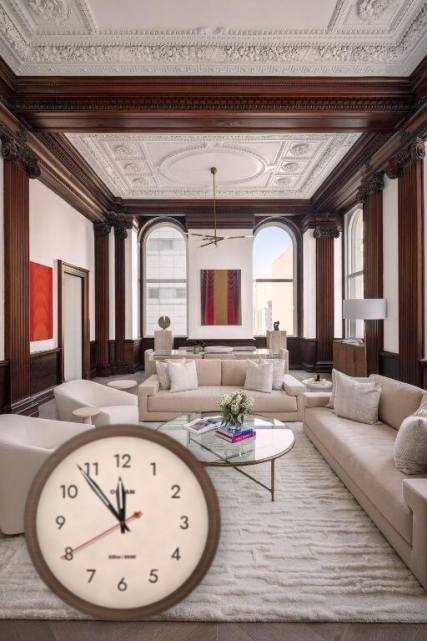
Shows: **11:53:40**
